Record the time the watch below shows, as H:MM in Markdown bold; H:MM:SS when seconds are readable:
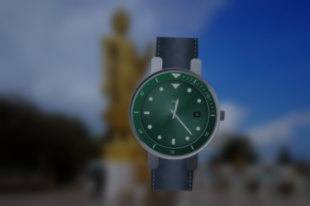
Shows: **12:23**
